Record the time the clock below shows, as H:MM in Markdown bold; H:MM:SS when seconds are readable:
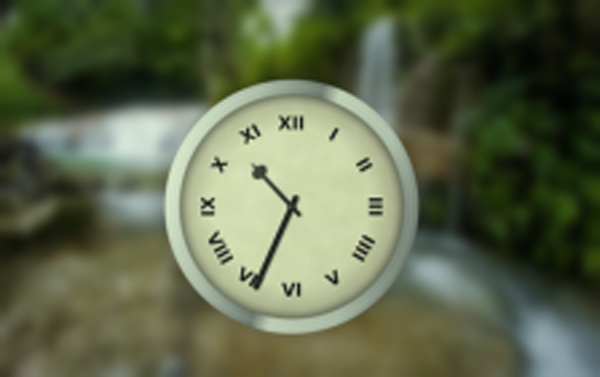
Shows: **10:34**
